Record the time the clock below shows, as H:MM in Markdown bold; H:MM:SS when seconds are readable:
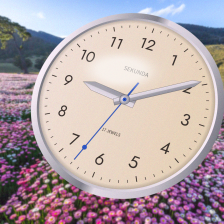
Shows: **9:09:33**
